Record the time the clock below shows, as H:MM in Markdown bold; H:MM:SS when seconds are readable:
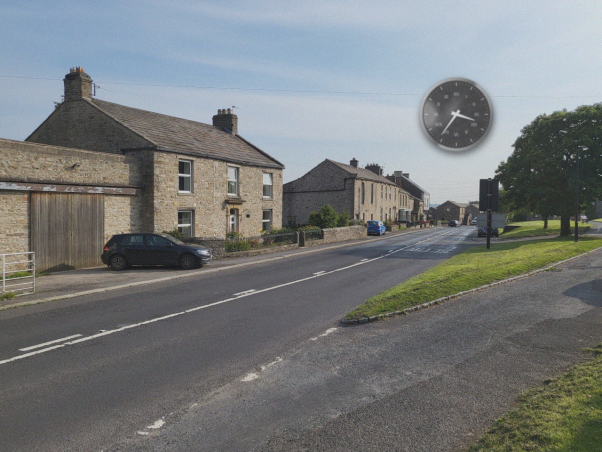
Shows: **3:36**
